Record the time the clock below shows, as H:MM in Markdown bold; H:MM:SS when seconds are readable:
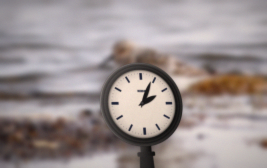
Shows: **2:04**
